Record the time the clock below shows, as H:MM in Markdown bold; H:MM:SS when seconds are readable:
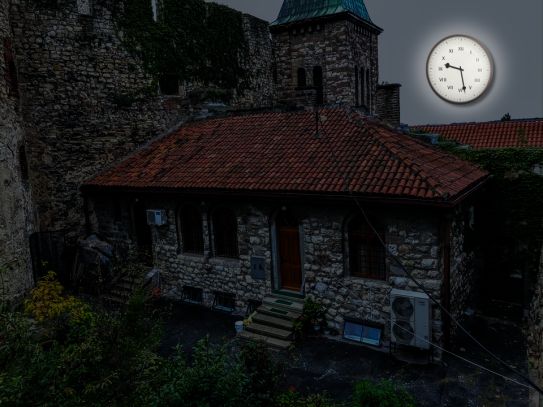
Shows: **9:28**
